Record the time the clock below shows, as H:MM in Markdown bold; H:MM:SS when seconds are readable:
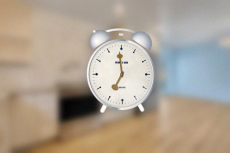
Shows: **6:59**
